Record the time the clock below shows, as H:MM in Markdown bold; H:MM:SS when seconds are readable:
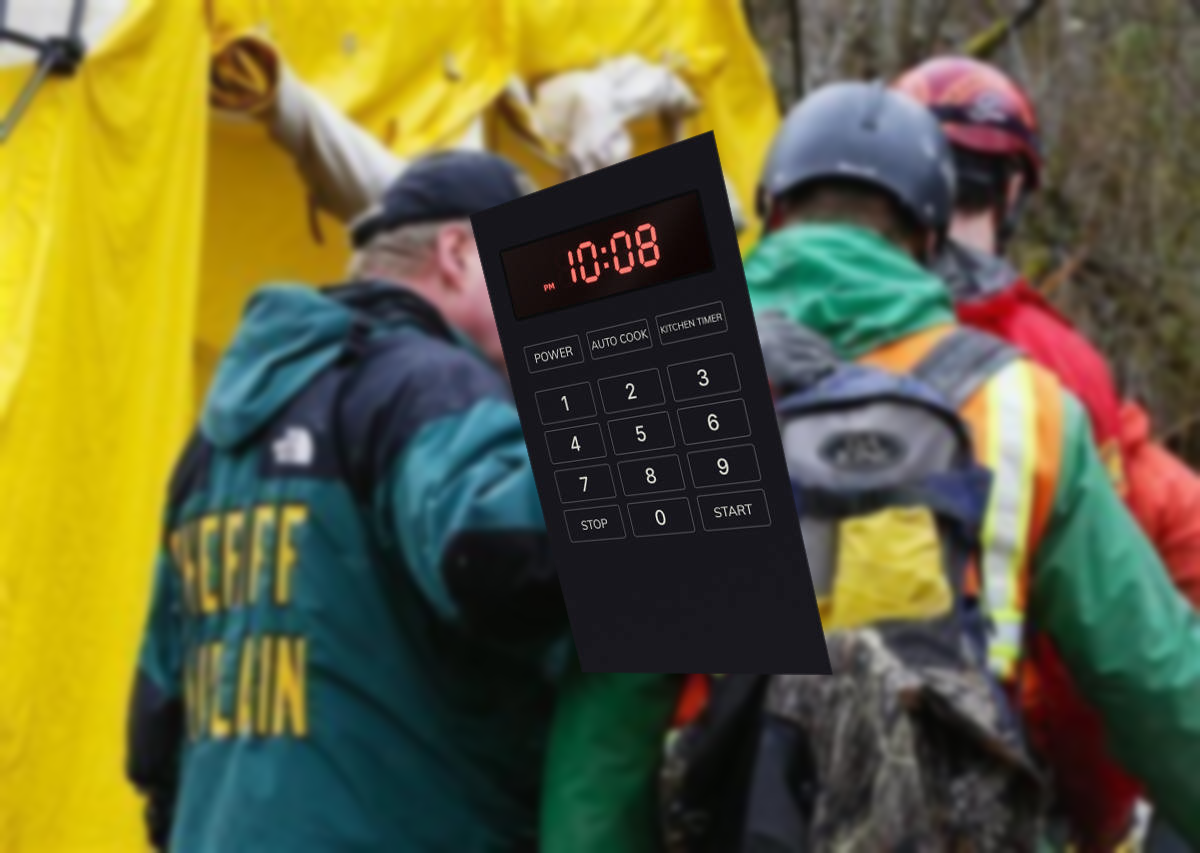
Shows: **10:08**
